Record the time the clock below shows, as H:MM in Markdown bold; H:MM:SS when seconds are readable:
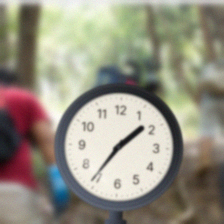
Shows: **1:36**
